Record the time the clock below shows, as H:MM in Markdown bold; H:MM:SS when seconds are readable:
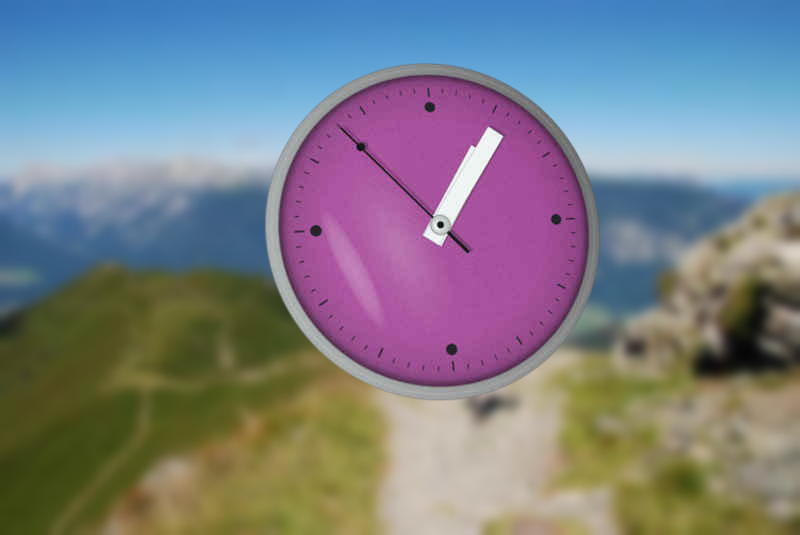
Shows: **1:05:53**
